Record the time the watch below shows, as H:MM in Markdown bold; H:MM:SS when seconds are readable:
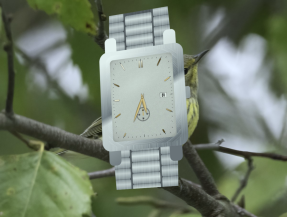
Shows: **5:34**
